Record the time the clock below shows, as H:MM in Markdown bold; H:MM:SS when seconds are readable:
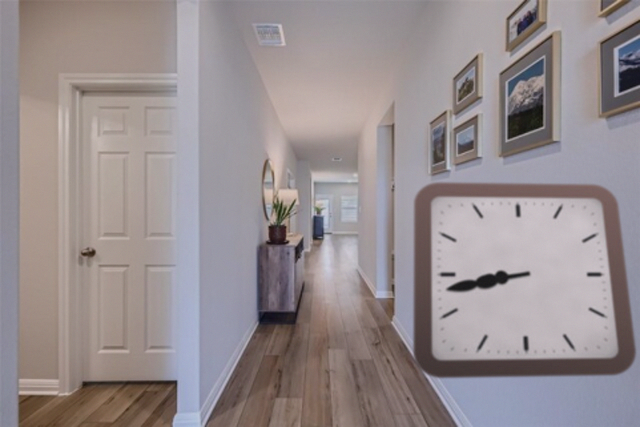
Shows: **8:43**
